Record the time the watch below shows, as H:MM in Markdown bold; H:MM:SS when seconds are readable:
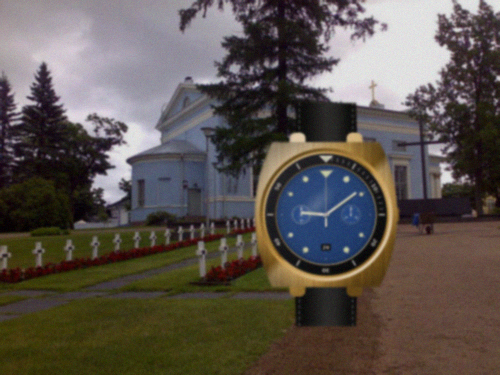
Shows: **9:09**
